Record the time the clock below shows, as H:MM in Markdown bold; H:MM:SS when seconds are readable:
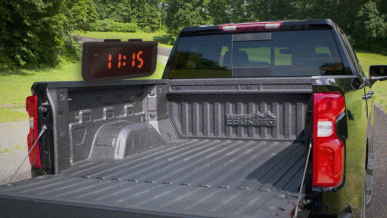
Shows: **11:15**
